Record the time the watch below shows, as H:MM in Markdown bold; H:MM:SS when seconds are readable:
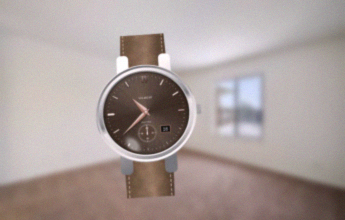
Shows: **10:38**
